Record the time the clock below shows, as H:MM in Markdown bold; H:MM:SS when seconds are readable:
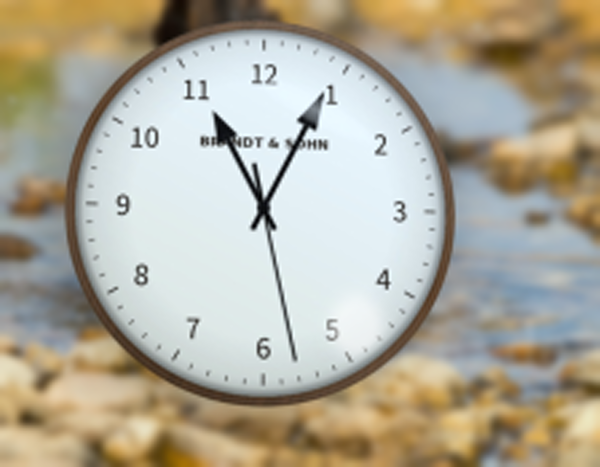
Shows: **11:04:28**
